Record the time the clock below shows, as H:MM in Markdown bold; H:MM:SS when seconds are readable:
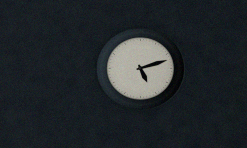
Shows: **5:12**
